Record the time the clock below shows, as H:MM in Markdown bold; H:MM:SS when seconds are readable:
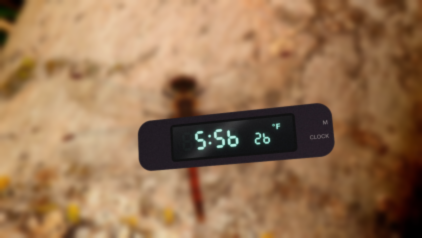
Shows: **5:56**
